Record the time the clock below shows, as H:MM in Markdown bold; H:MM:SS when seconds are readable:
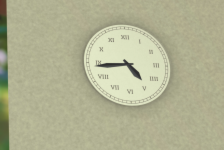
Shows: **4:44**
